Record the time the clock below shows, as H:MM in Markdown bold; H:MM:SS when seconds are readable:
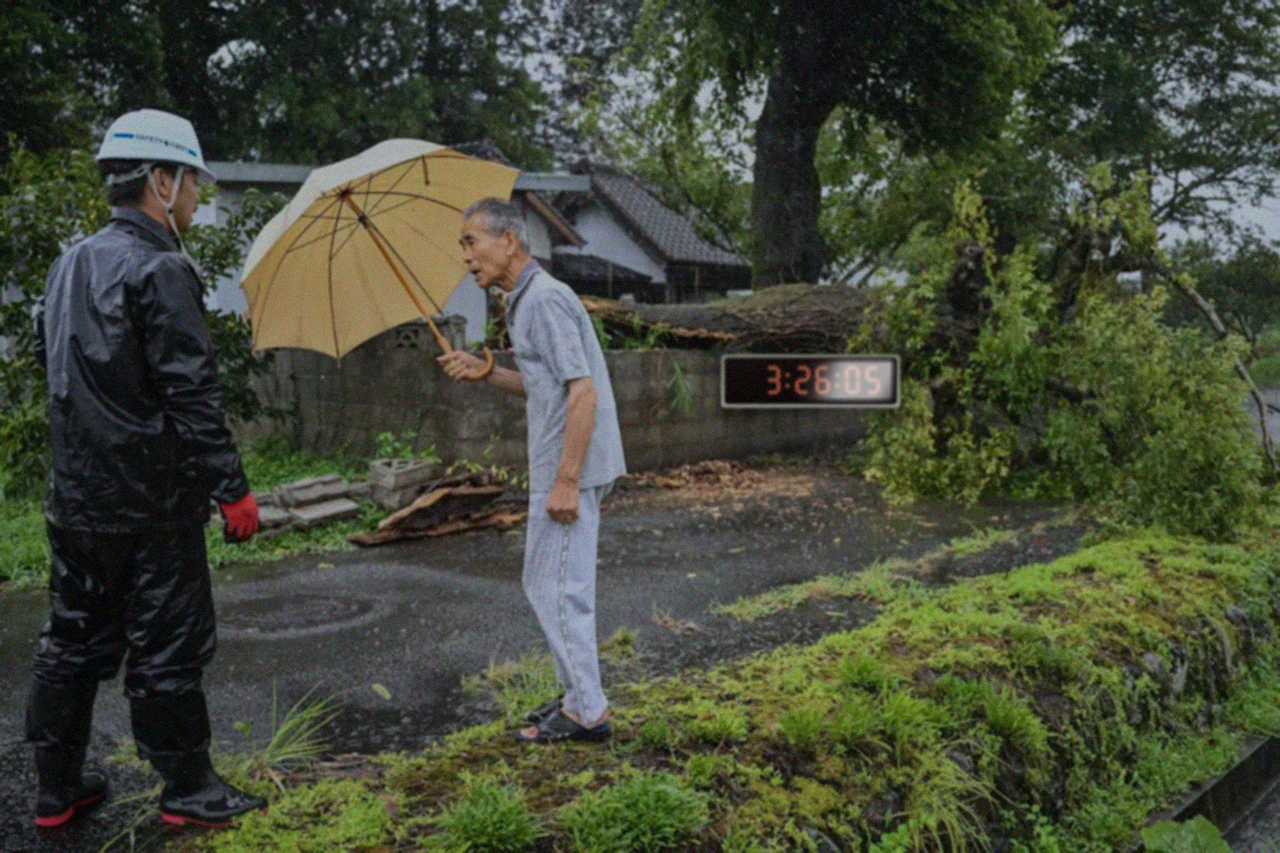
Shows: **3:26:05**
